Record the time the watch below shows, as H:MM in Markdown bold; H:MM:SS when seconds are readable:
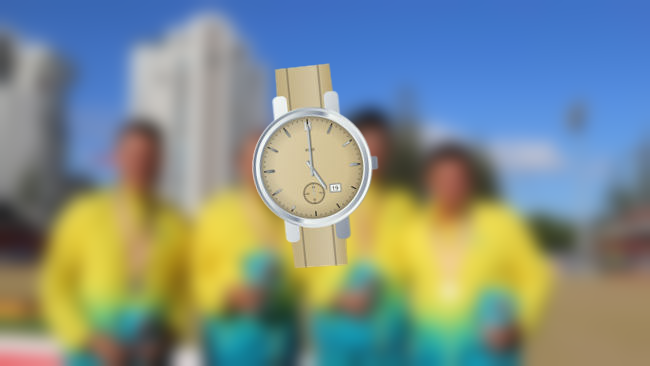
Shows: **5:00**
